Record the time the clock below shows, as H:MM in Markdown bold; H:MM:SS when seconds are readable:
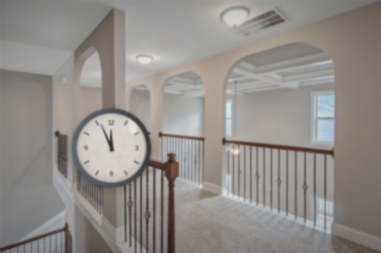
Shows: **11:56**
